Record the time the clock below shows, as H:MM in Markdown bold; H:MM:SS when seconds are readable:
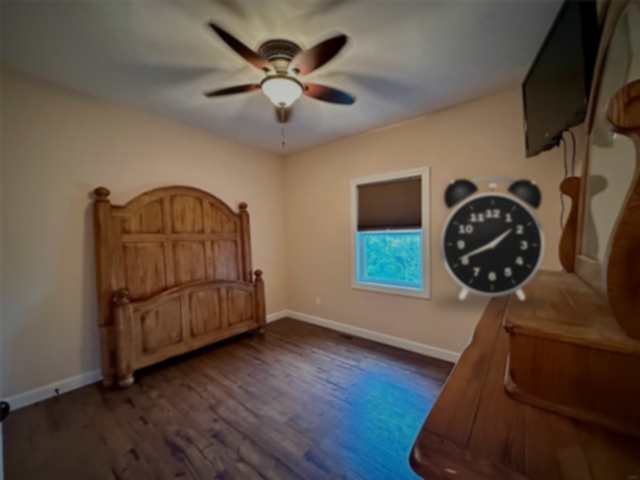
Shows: **1:41**
